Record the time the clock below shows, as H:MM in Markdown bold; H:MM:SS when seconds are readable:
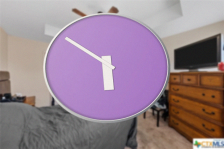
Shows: **5:51**
